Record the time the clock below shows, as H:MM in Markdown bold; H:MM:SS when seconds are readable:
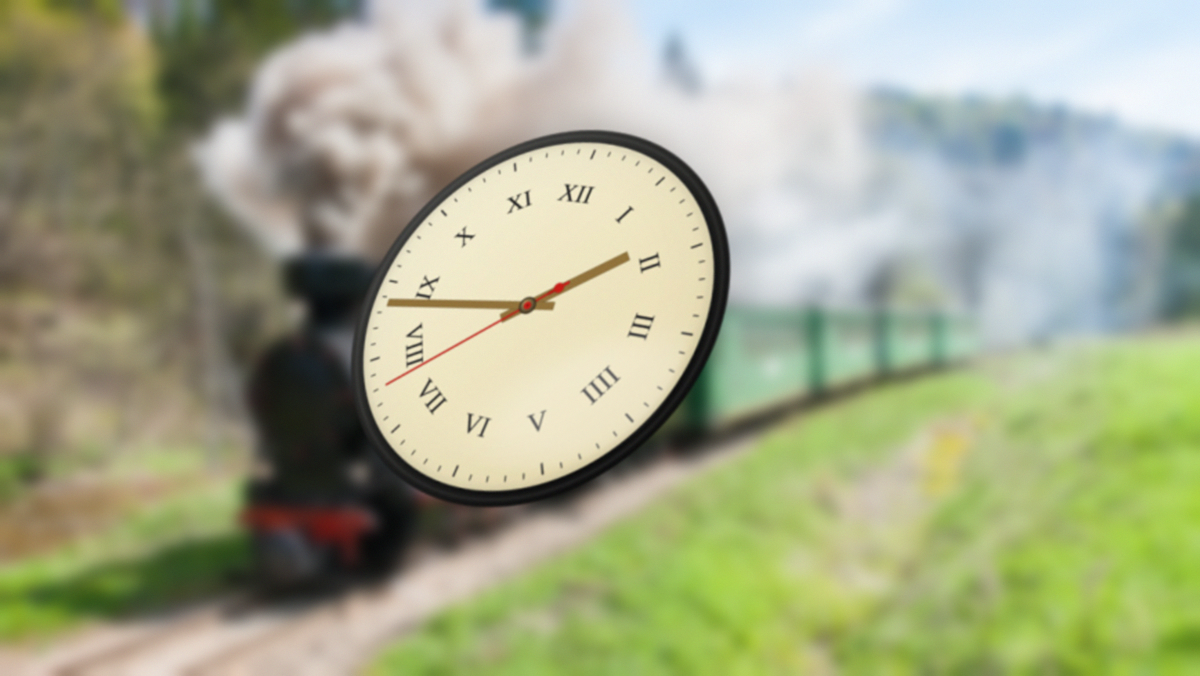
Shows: **1:43:38**
